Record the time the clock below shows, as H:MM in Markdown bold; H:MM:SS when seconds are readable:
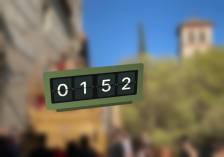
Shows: **1:52**
